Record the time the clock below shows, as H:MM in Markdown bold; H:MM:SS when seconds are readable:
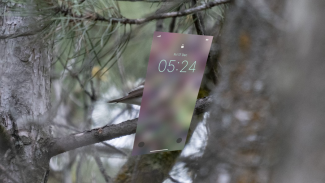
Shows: **5:24**
